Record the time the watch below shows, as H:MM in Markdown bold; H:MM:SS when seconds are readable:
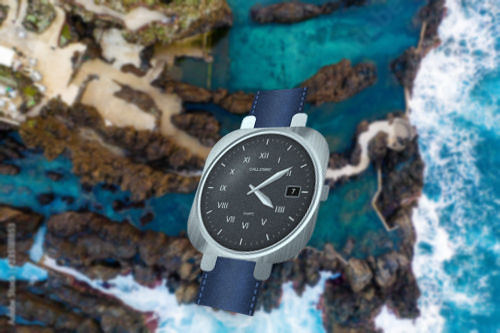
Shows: **4:09**
